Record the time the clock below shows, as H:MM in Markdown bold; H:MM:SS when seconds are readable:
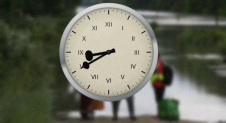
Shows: **8:40**
